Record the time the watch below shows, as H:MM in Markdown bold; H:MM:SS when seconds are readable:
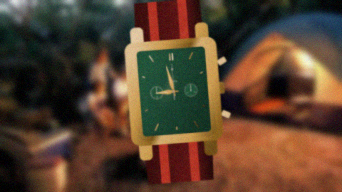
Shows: **8:58**
